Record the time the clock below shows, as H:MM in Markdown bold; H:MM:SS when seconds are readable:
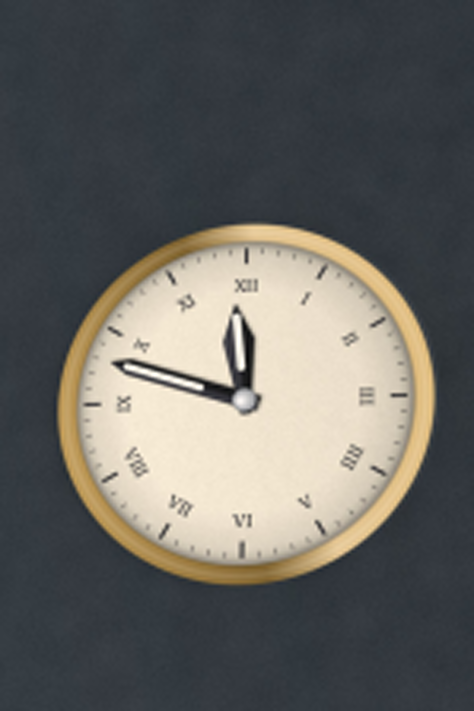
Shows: **11:48**
